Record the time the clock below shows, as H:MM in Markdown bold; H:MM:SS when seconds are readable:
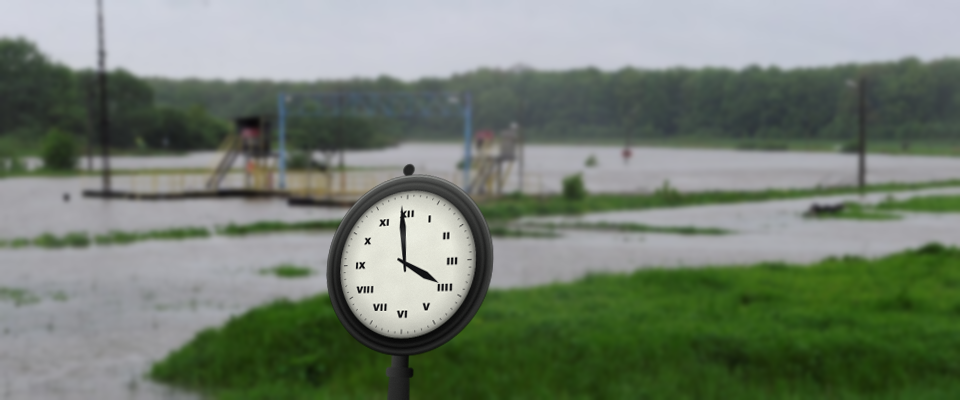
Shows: **3:59**
